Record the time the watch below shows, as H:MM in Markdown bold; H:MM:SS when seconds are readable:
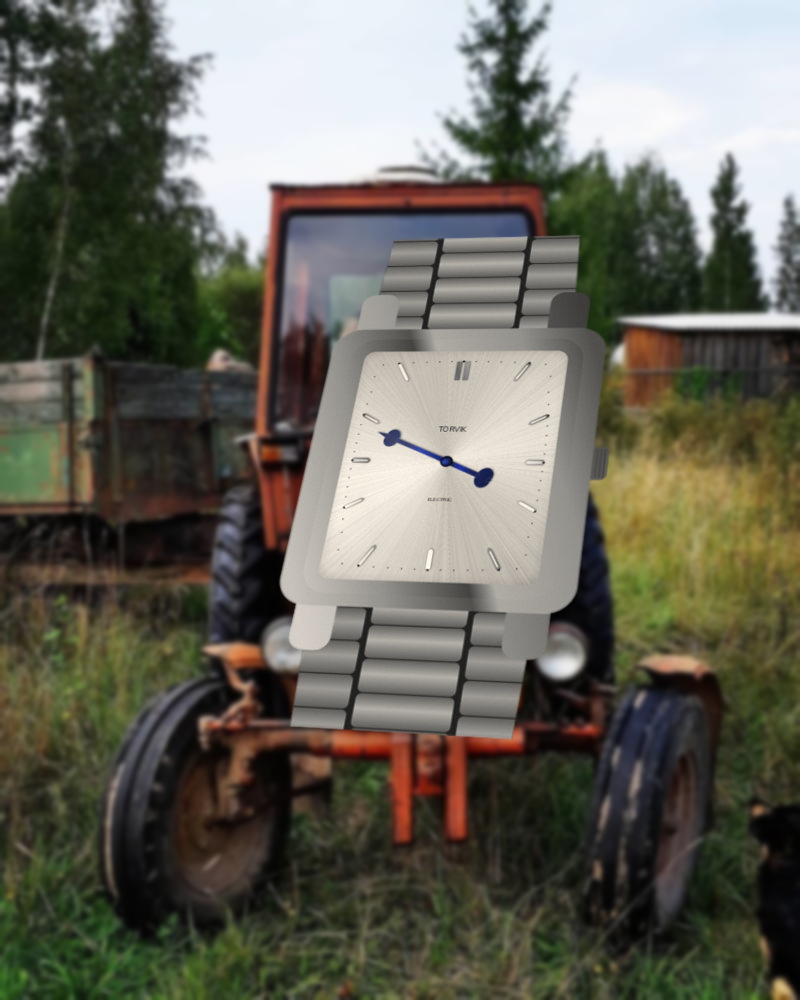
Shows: **3:49**
